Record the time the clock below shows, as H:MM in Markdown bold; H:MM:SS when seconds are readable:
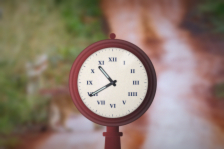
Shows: **10:40**
